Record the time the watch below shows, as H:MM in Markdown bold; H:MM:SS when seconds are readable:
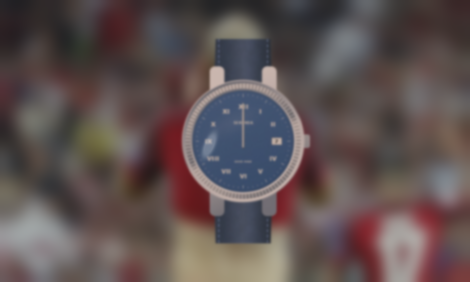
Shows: **12:00**
